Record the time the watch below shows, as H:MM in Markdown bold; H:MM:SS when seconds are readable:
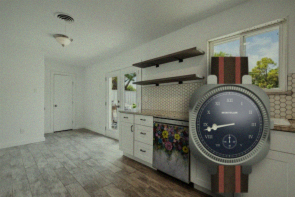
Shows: **8:43**
